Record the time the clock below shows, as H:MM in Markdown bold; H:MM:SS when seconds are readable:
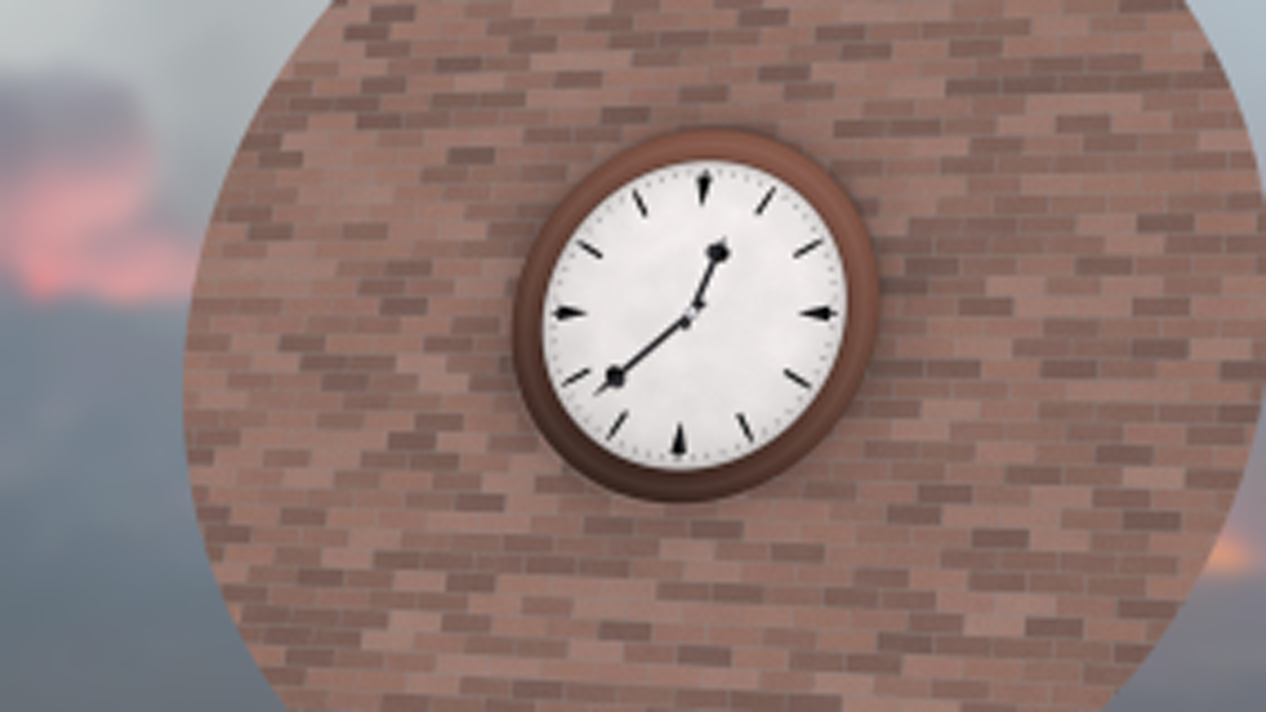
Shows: **12:38**
